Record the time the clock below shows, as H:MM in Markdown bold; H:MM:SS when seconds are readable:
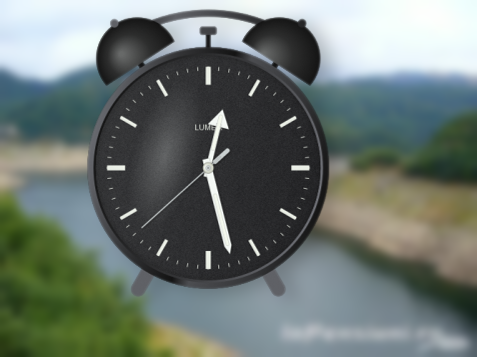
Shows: **12:27:38**
